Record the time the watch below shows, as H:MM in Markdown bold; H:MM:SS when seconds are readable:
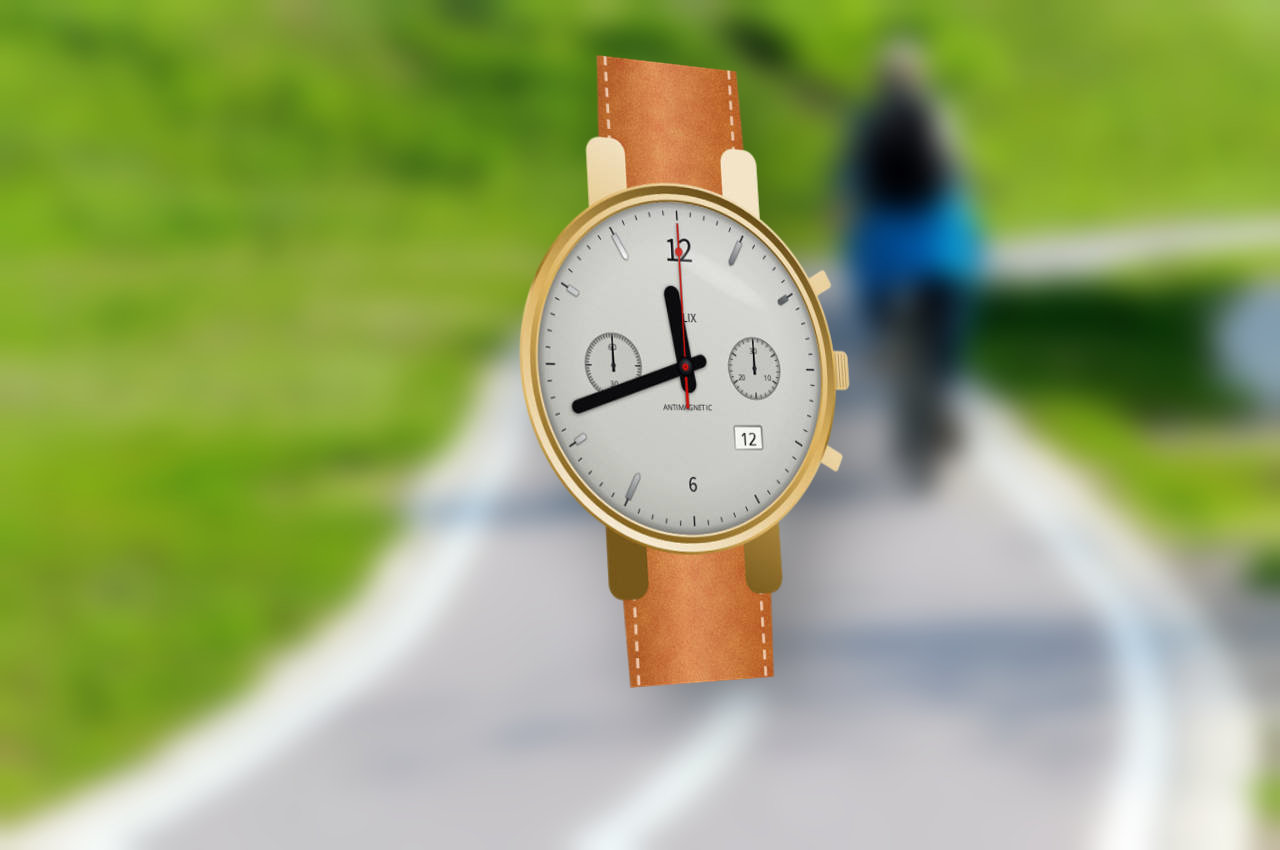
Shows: **11:42**
